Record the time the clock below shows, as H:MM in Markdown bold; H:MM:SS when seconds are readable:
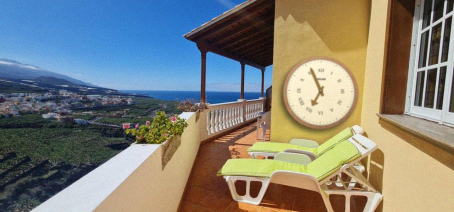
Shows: **6:56**
